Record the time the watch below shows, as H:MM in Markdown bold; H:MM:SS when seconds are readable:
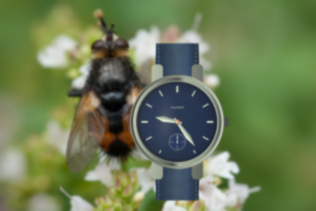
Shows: **9:24**
